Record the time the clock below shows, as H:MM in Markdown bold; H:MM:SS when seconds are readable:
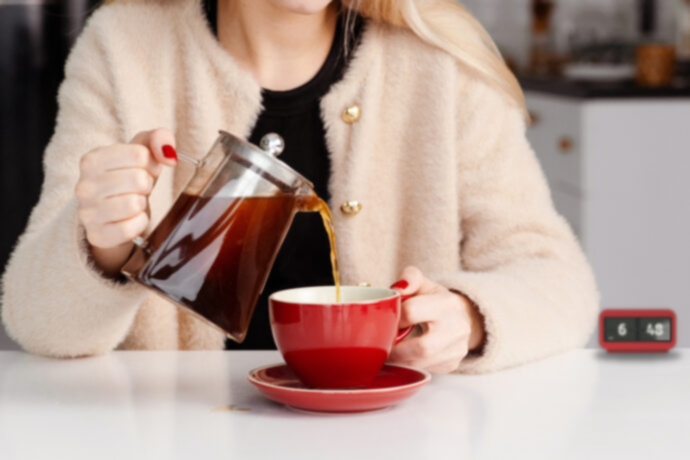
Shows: **6:48**
